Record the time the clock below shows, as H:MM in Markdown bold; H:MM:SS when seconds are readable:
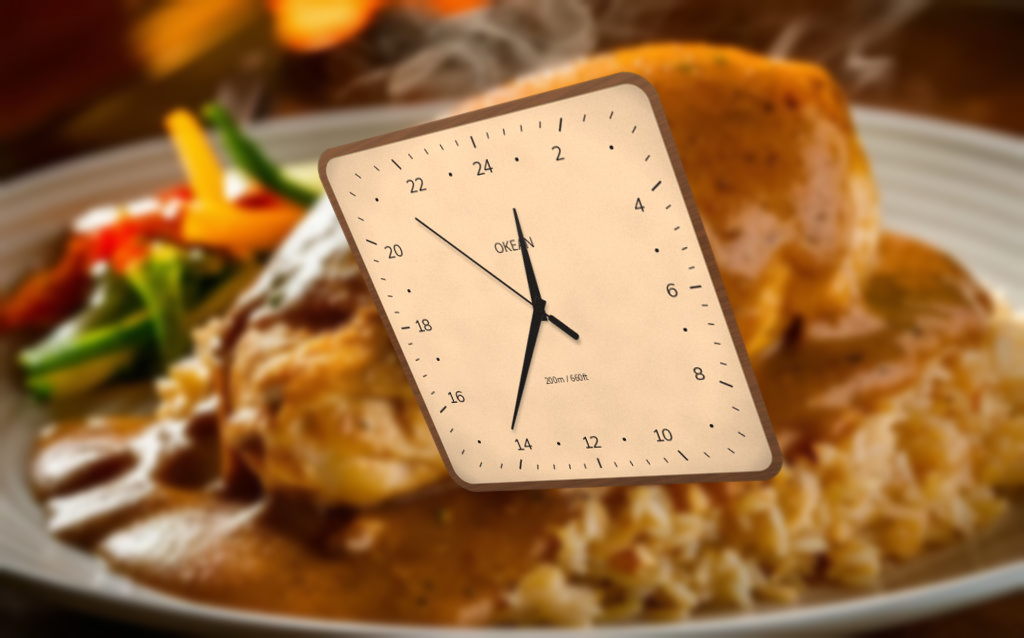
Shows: **0:35:53**
